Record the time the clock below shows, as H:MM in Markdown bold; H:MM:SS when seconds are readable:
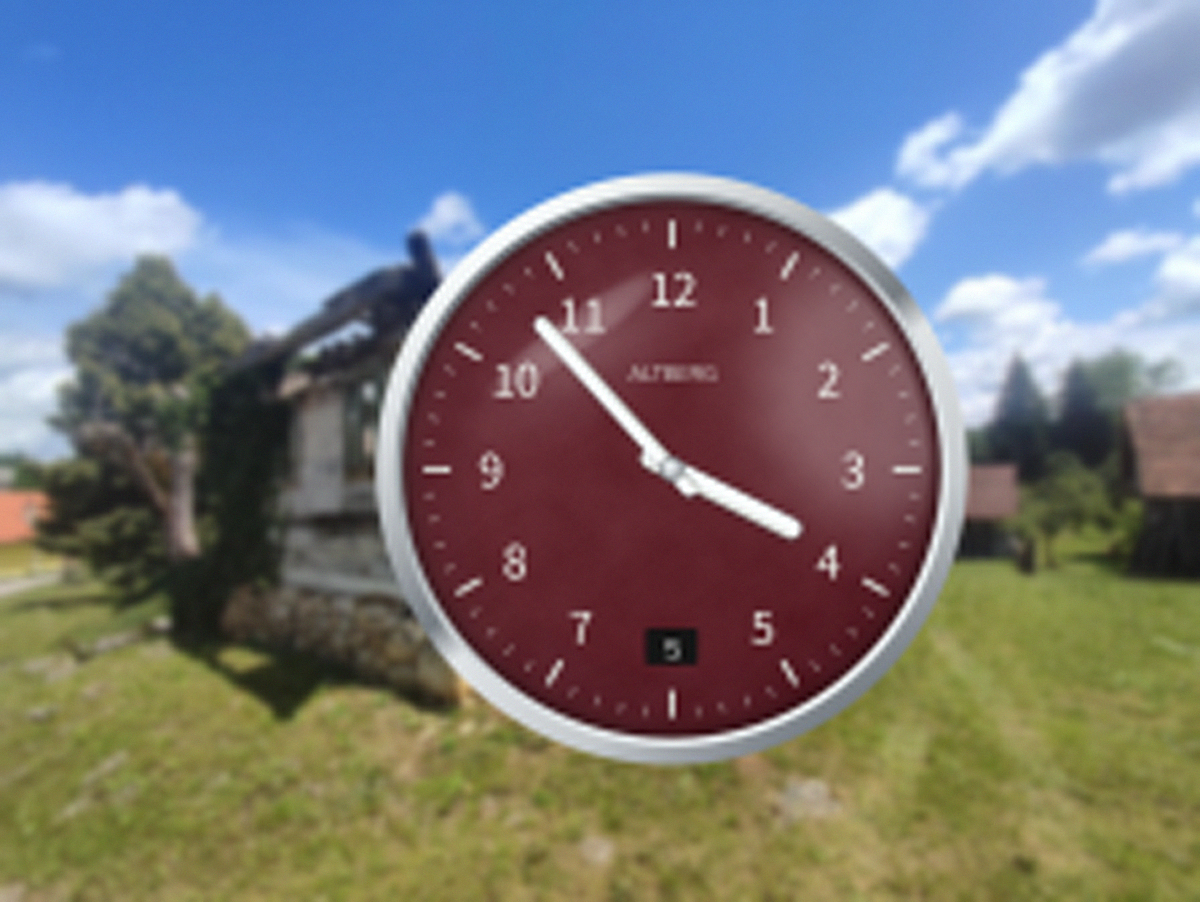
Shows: **3:53**
